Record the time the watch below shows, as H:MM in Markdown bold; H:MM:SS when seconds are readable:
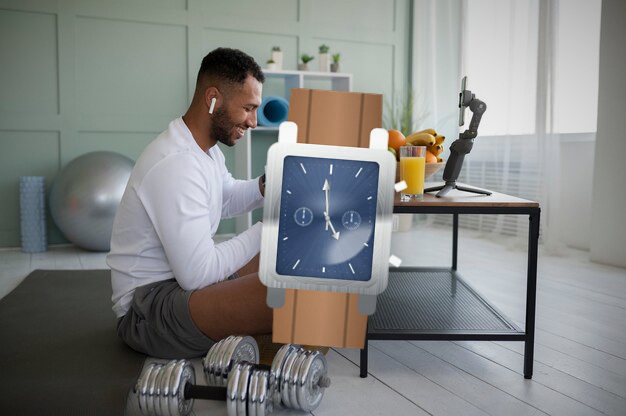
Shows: **4:59**
